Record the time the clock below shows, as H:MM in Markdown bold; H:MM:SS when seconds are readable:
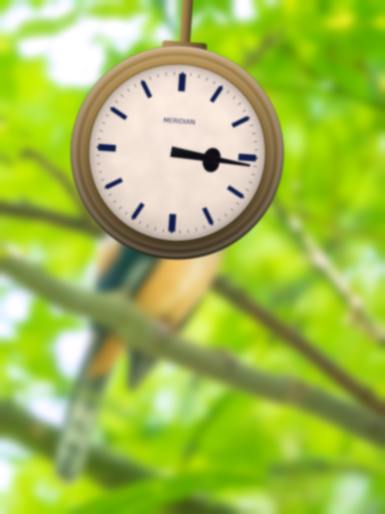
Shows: **3:16**
